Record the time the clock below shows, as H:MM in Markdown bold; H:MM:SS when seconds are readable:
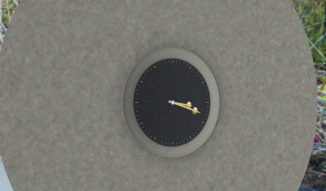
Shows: **3:18**
